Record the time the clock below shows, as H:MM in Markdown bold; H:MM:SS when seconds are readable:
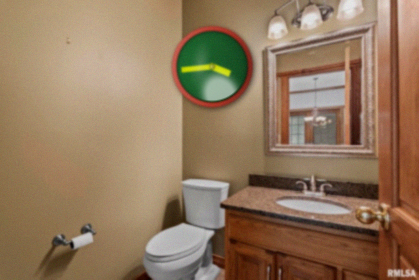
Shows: **3:44**
